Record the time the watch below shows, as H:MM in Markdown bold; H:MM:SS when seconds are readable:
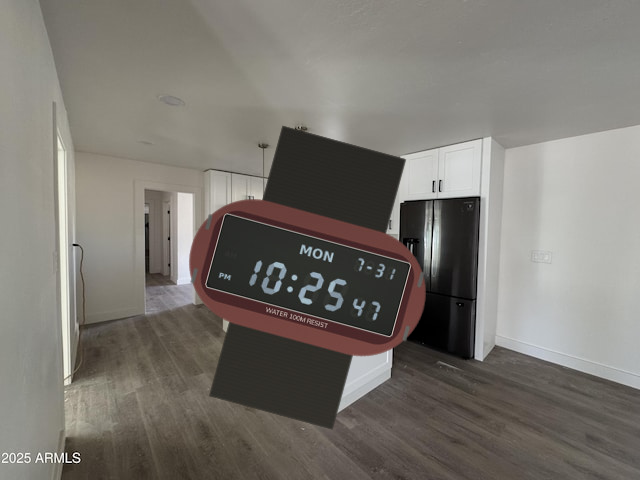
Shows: **10:25:47**
